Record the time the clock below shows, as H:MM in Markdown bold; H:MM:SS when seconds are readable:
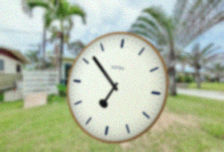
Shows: **6:52**
